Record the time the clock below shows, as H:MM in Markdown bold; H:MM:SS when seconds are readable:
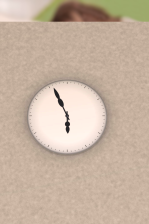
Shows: **5:56**
